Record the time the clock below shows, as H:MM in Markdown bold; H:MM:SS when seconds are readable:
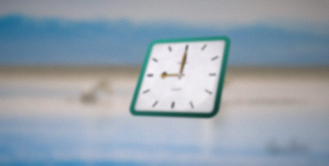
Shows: **9:00**
